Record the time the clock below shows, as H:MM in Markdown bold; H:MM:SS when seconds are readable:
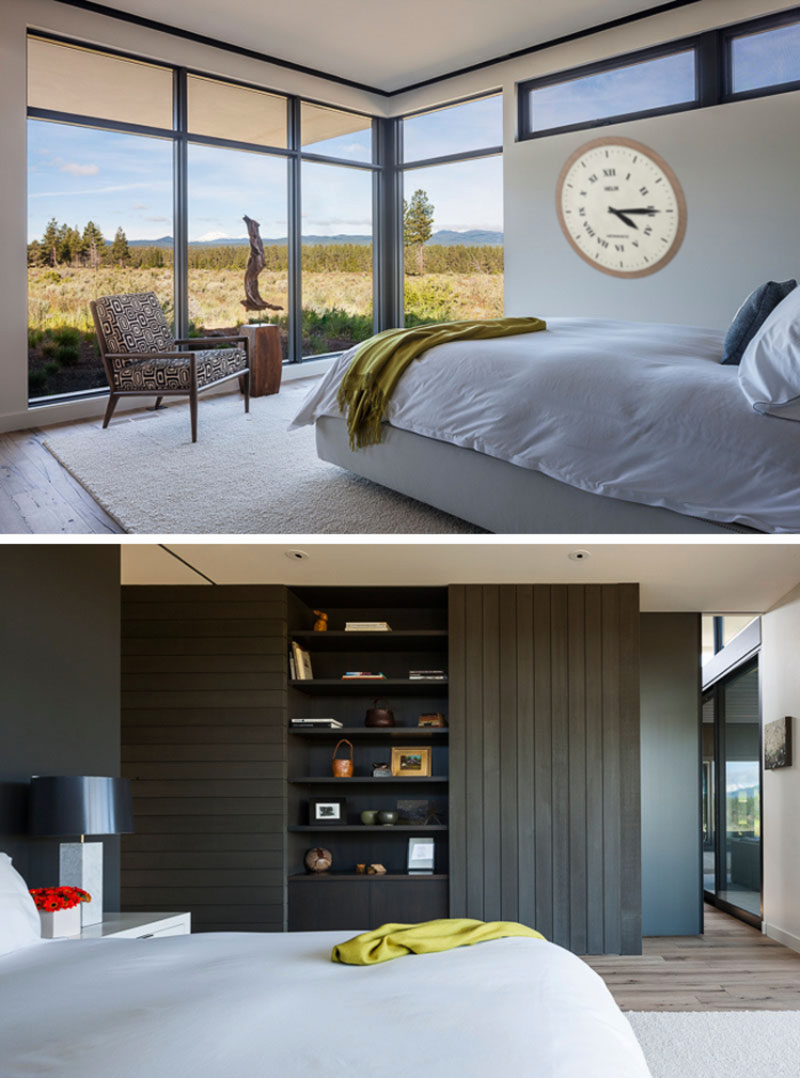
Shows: **4:15**
